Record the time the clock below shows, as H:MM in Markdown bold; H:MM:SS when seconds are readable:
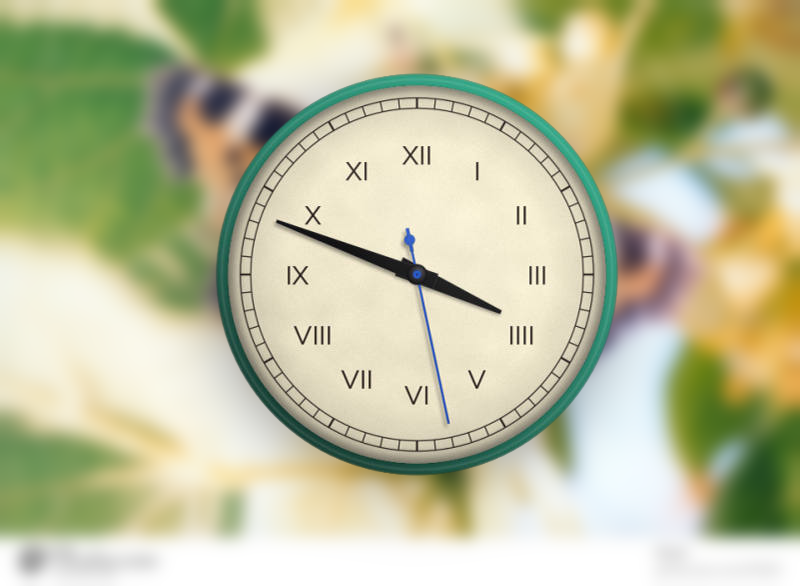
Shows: **3:48:28**
